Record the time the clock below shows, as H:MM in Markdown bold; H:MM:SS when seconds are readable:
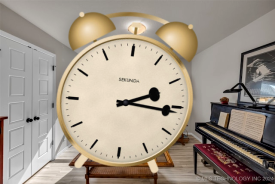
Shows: **2:16**
